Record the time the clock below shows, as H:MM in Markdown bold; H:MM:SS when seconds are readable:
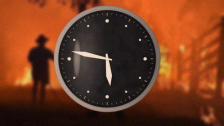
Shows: **5:47**
